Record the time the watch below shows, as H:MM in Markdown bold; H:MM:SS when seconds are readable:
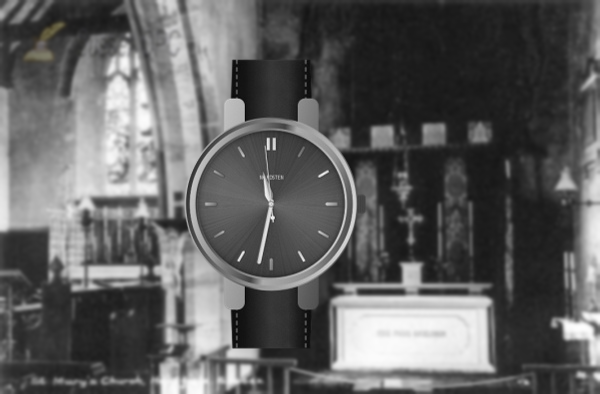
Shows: **11:31:59**
